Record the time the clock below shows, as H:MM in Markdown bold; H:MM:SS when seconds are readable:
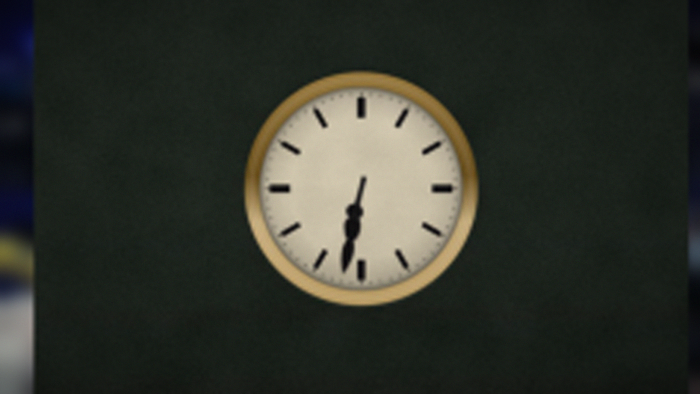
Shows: **6:32**
